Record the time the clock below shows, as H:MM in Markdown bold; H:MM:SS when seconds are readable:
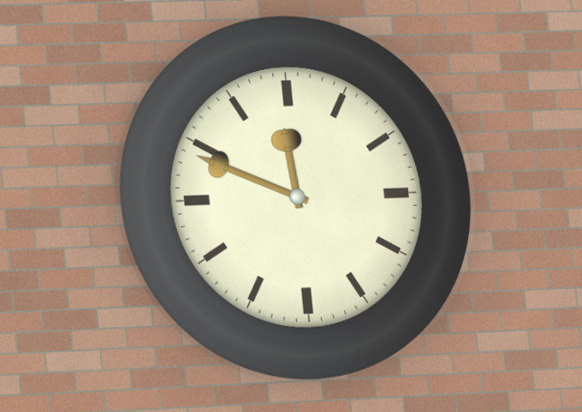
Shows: **11:49**
